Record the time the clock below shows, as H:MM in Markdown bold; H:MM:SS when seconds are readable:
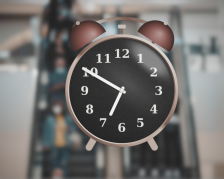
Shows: **6:50**
